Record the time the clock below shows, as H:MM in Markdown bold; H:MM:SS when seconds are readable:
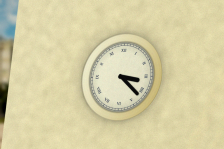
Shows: **3:22**
